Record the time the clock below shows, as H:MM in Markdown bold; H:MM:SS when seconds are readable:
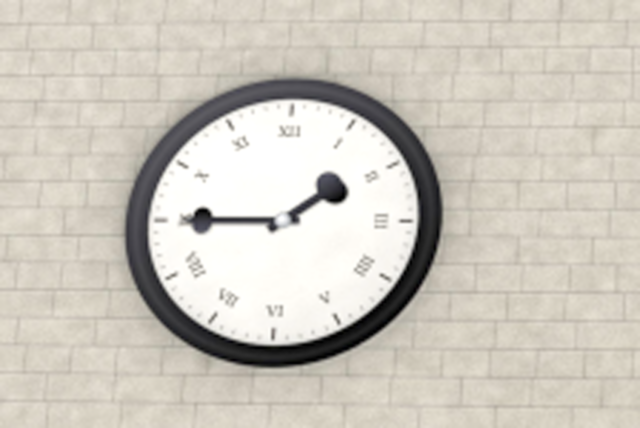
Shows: **1:45**
